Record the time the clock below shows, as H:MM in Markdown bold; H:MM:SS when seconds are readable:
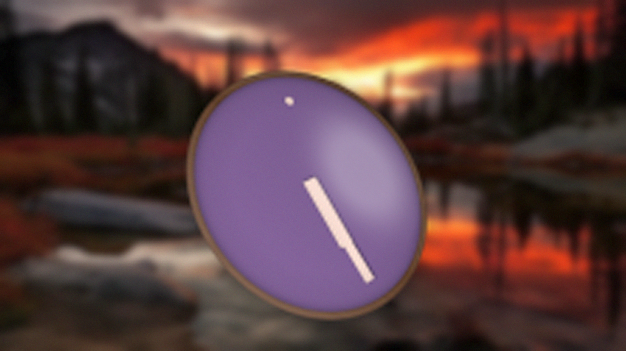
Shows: **5:27**
